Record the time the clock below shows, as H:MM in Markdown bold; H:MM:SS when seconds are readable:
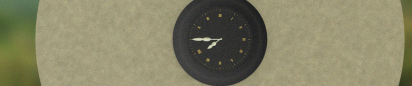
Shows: **7:45**
